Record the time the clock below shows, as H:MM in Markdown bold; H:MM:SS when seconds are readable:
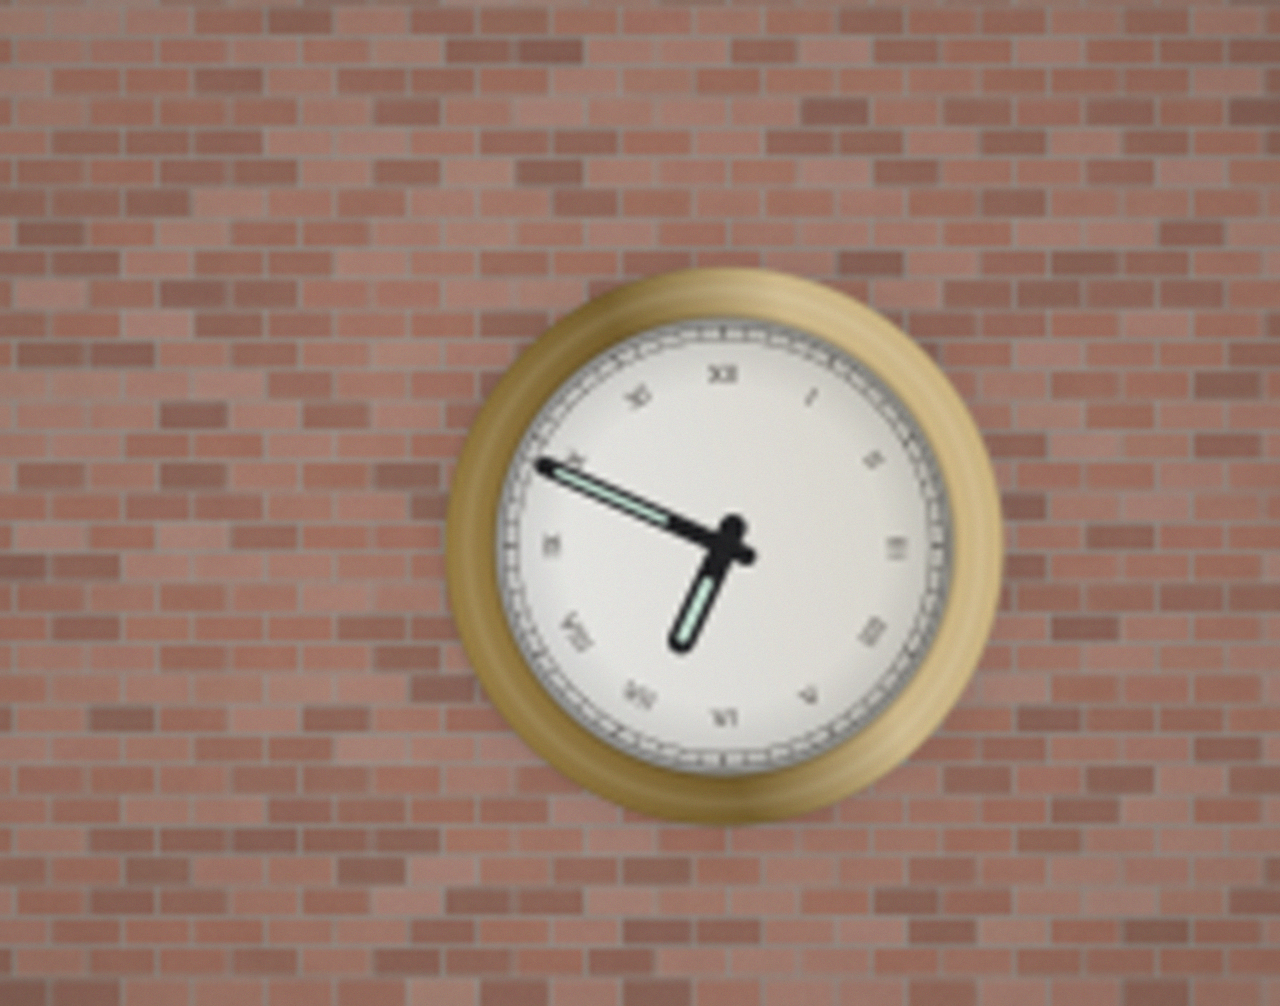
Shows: **6:49**
